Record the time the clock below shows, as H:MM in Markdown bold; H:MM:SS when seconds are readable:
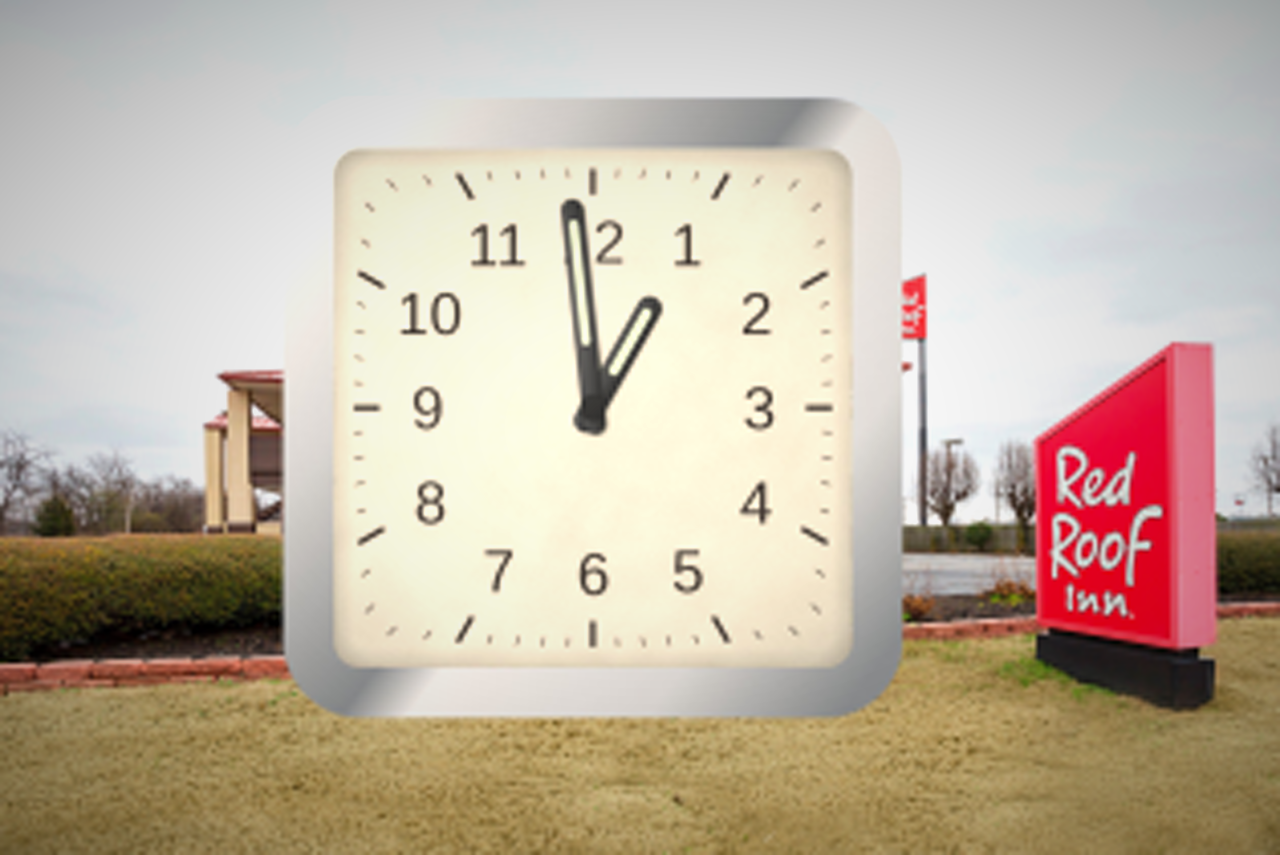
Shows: **12:59**
